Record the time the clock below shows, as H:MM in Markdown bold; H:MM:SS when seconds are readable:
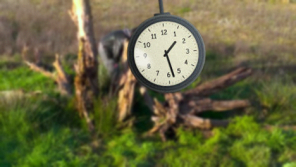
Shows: **1:28**
